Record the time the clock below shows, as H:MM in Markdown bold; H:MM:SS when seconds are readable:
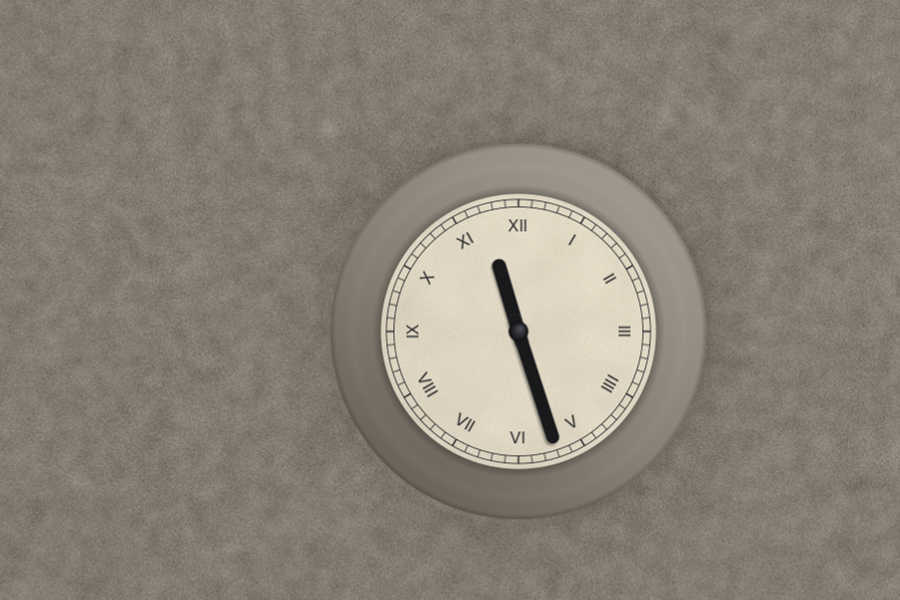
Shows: **11:27**
